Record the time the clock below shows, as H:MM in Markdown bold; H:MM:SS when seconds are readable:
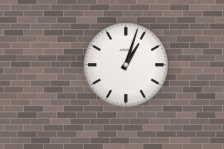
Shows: **1:03**
